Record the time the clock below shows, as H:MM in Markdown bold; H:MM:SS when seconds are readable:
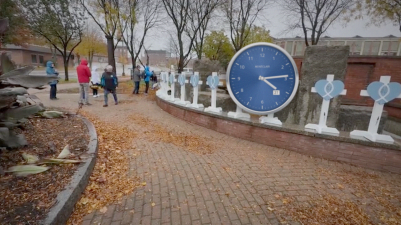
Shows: **4:14**
